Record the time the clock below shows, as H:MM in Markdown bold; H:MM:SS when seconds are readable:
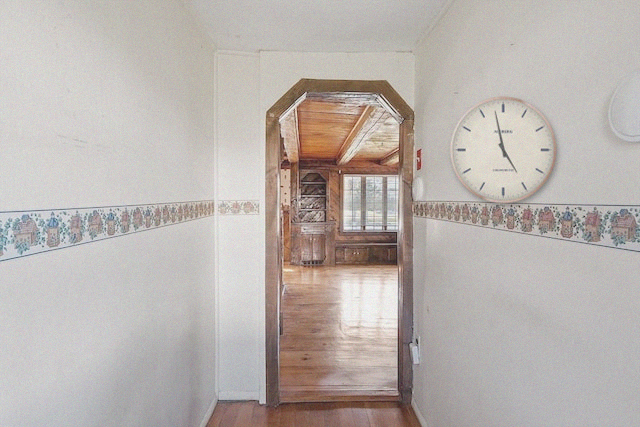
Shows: **4:58**
